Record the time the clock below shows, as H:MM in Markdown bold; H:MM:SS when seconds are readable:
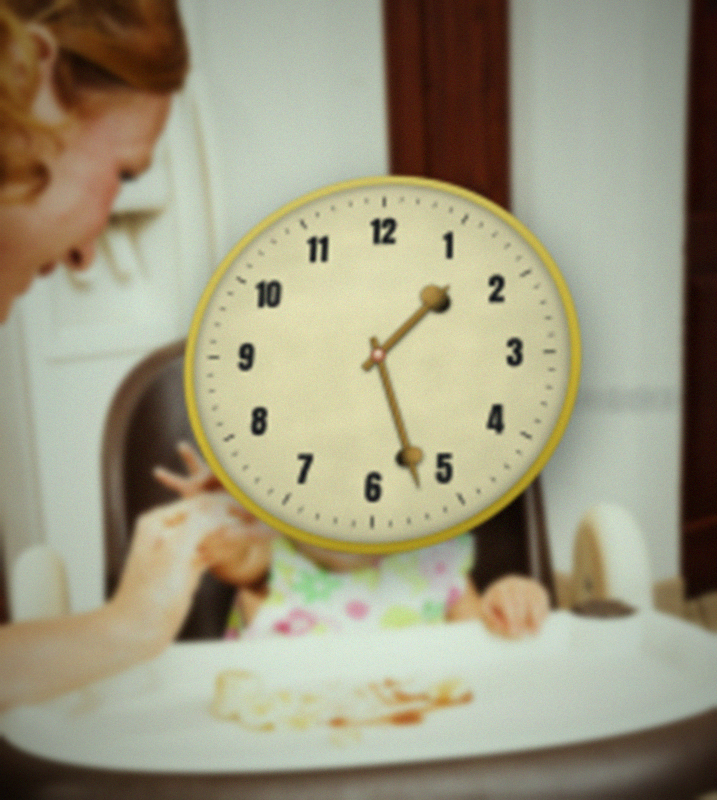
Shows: **1:27**
